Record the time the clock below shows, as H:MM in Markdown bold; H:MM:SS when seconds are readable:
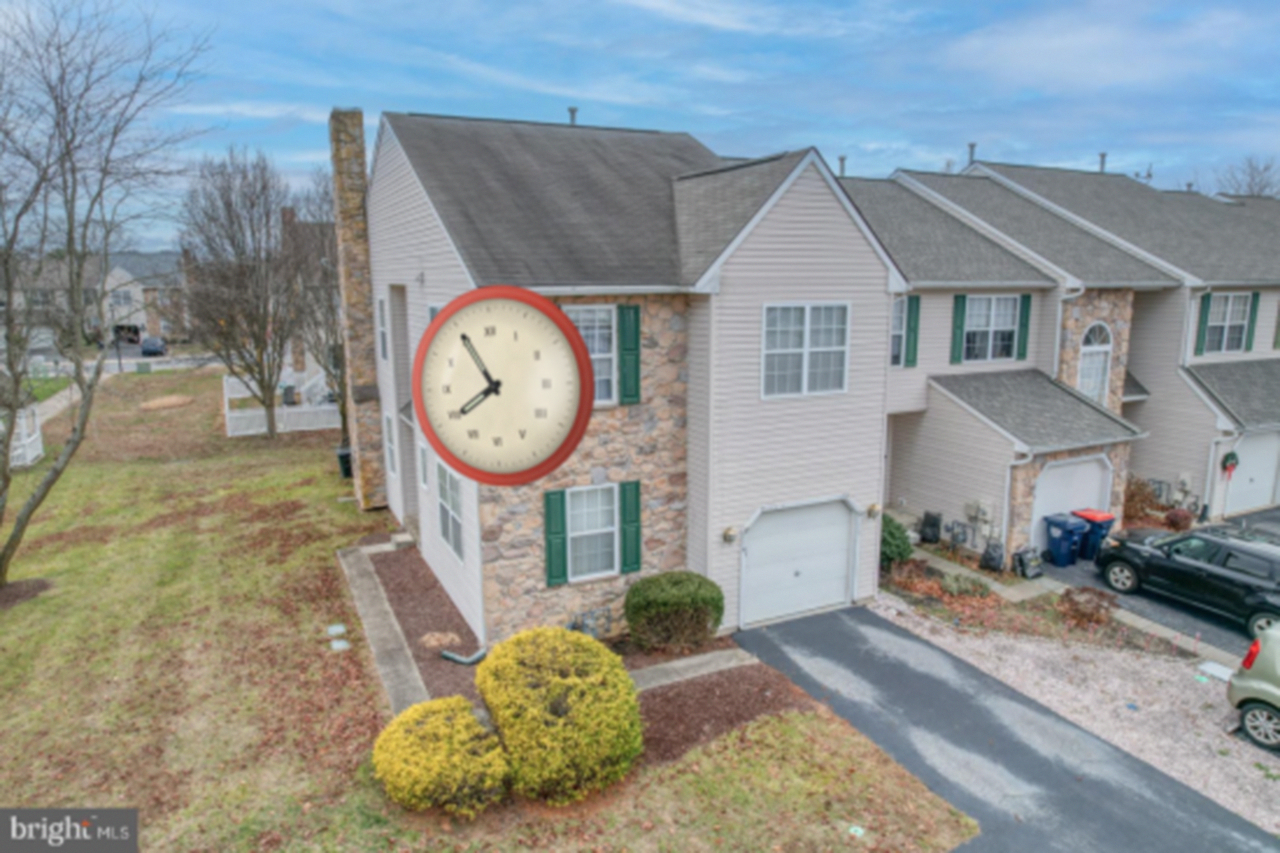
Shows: **7:55**
